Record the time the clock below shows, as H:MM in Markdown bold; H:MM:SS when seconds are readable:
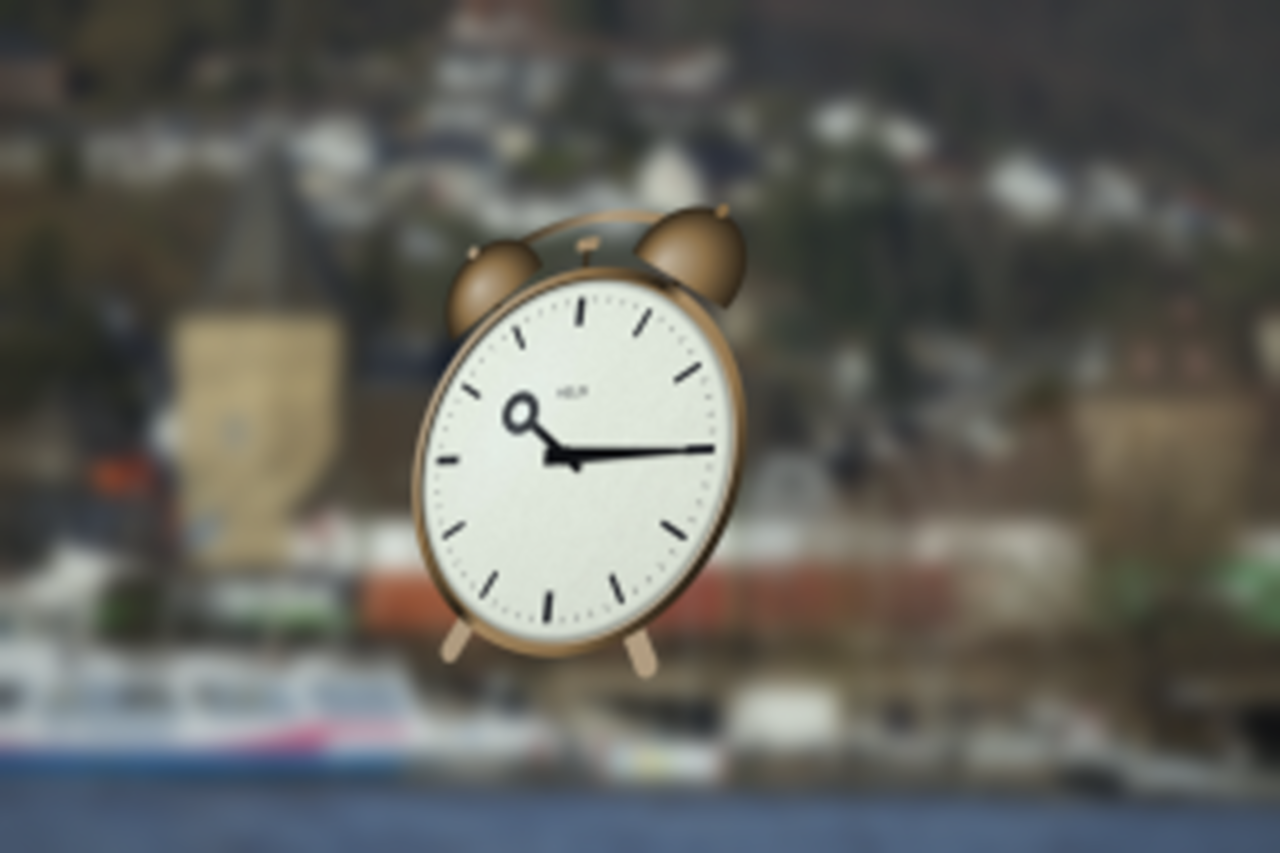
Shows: **10:15**
